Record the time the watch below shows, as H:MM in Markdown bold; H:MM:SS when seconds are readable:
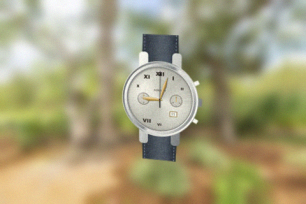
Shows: **9:03**
